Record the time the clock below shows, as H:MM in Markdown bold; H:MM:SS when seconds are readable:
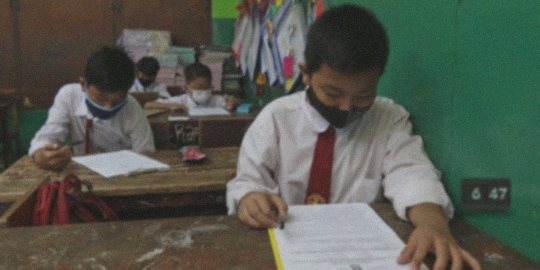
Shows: **6:47**
